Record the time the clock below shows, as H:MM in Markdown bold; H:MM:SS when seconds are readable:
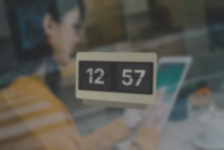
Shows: **12:57**
